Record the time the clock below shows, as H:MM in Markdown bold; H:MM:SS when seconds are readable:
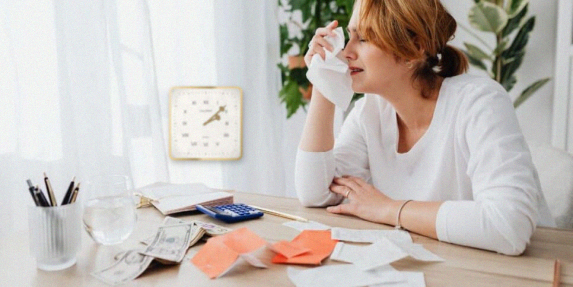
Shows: **2:08**
